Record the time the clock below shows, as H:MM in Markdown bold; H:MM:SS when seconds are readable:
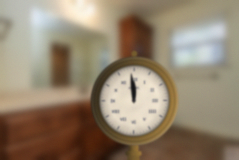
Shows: **11:59**
